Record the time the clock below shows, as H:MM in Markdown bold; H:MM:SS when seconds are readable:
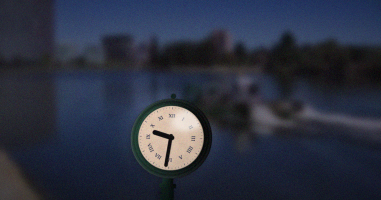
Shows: **9:31**
